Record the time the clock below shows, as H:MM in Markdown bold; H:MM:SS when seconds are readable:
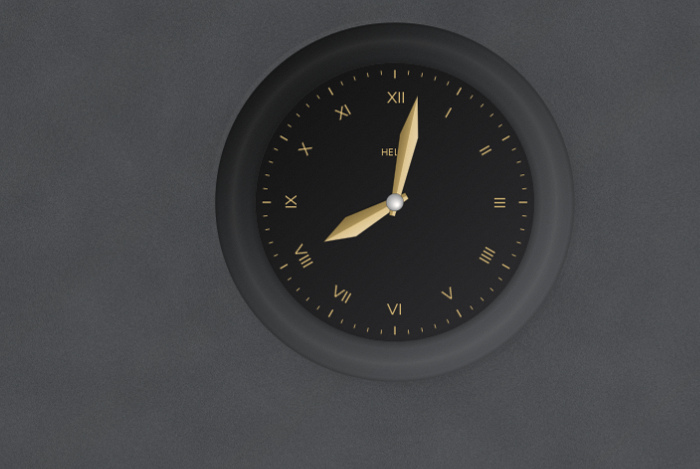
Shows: **8:02**
